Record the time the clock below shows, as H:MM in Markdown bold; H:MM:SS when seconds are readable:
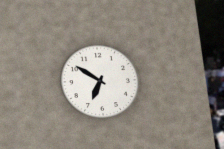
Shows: **6:51**
